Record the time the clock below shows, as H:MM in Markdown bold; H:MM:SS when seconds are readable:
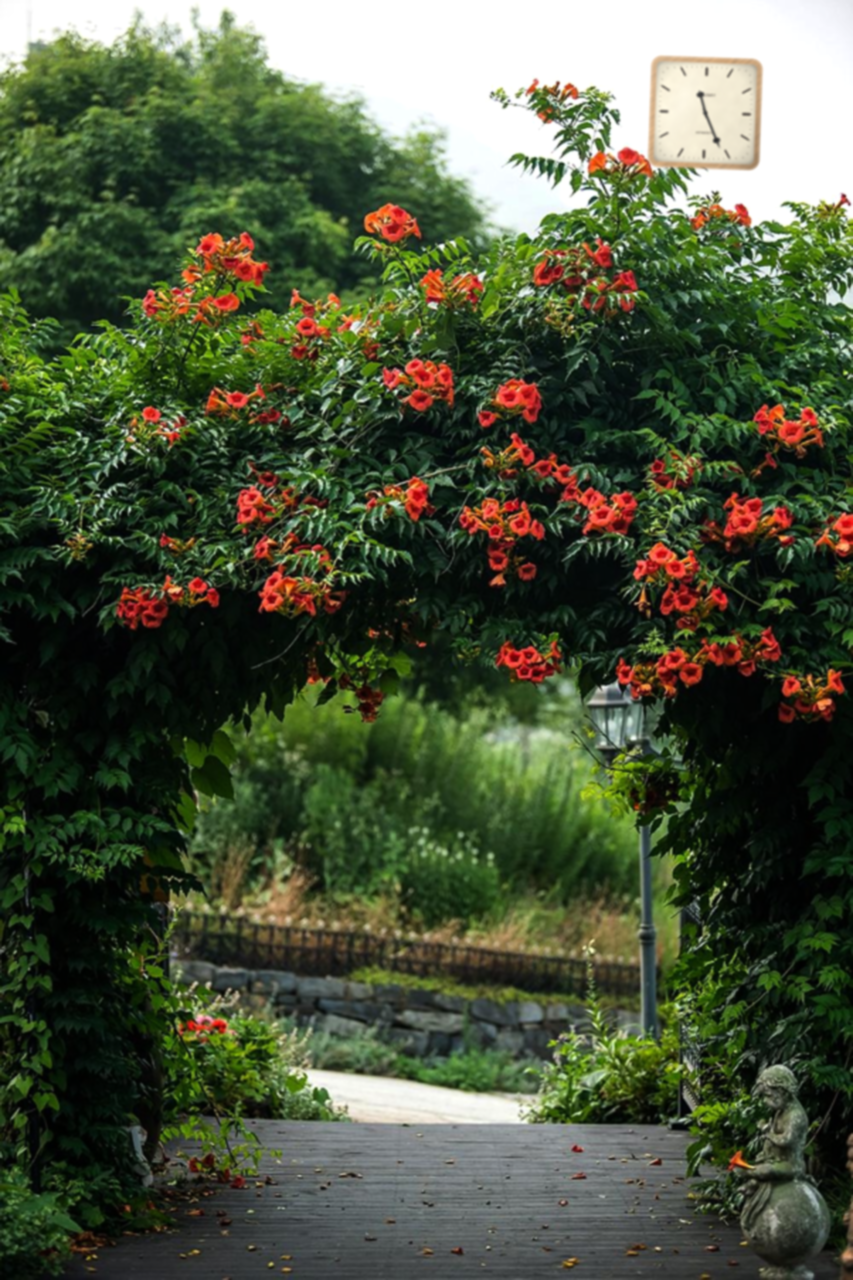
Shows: **11:26**
